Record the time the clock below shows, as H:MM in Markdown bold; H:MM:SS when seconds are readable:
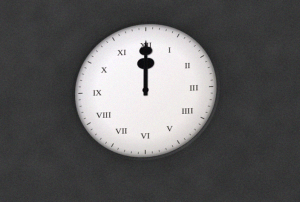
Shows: **12:00**
